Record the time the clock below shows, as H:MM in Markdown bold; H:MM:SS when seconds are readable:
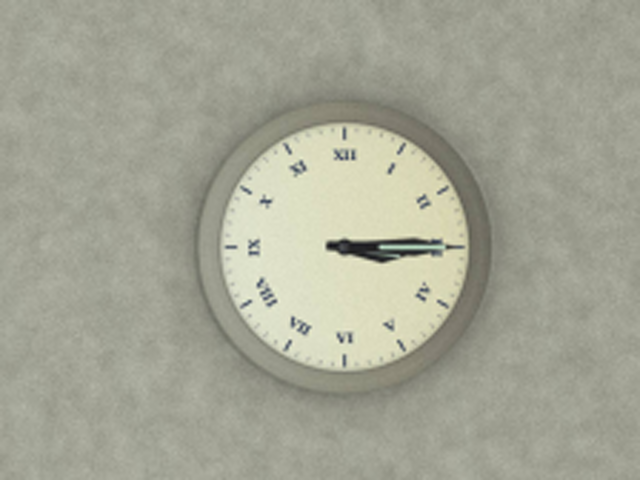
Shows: **3:15**
